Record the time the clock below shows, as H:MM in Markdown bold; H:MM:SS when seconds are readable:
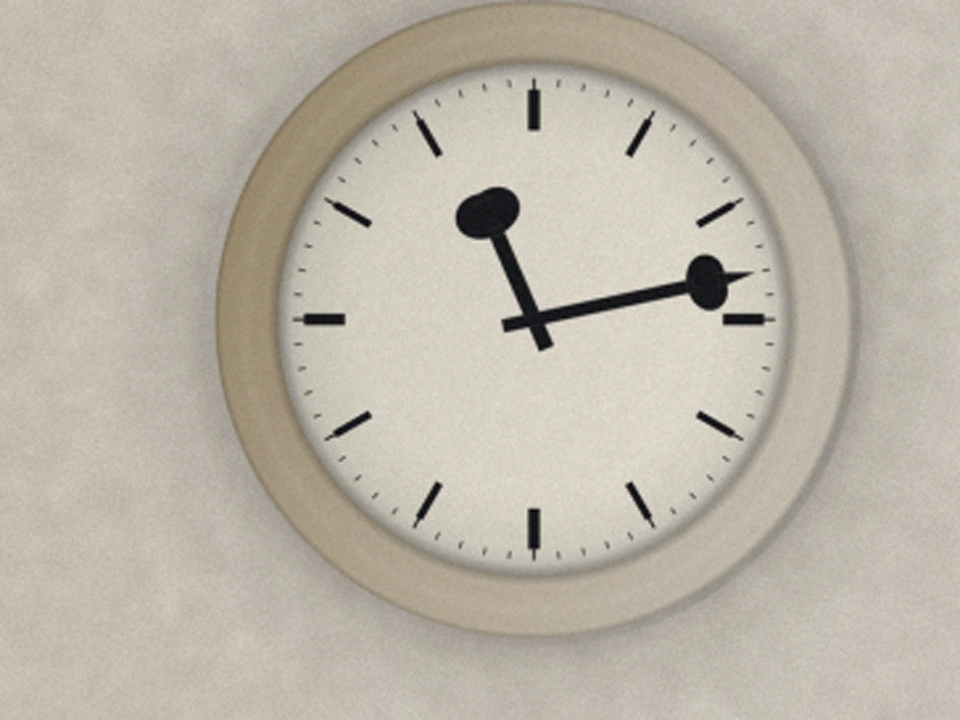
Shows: **11:13**
